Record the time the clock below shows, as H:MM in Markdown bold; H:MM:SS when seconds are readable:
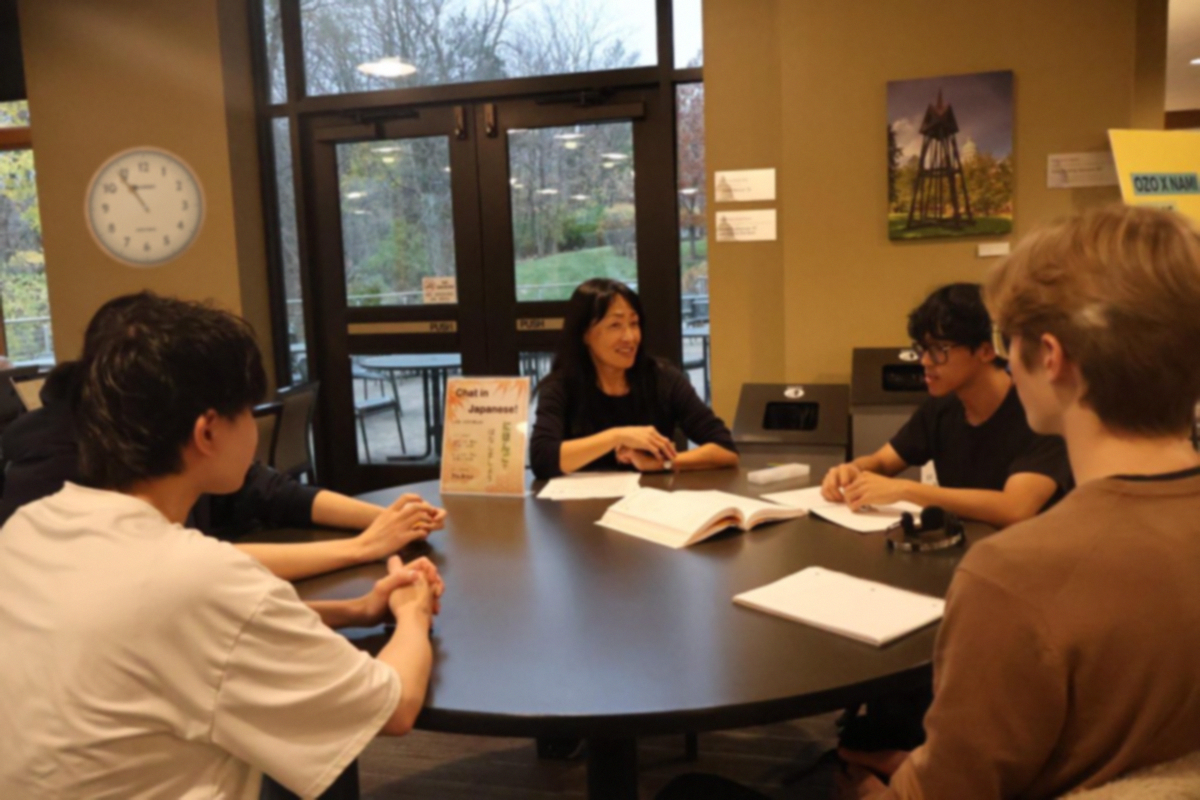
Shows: **10:54**
